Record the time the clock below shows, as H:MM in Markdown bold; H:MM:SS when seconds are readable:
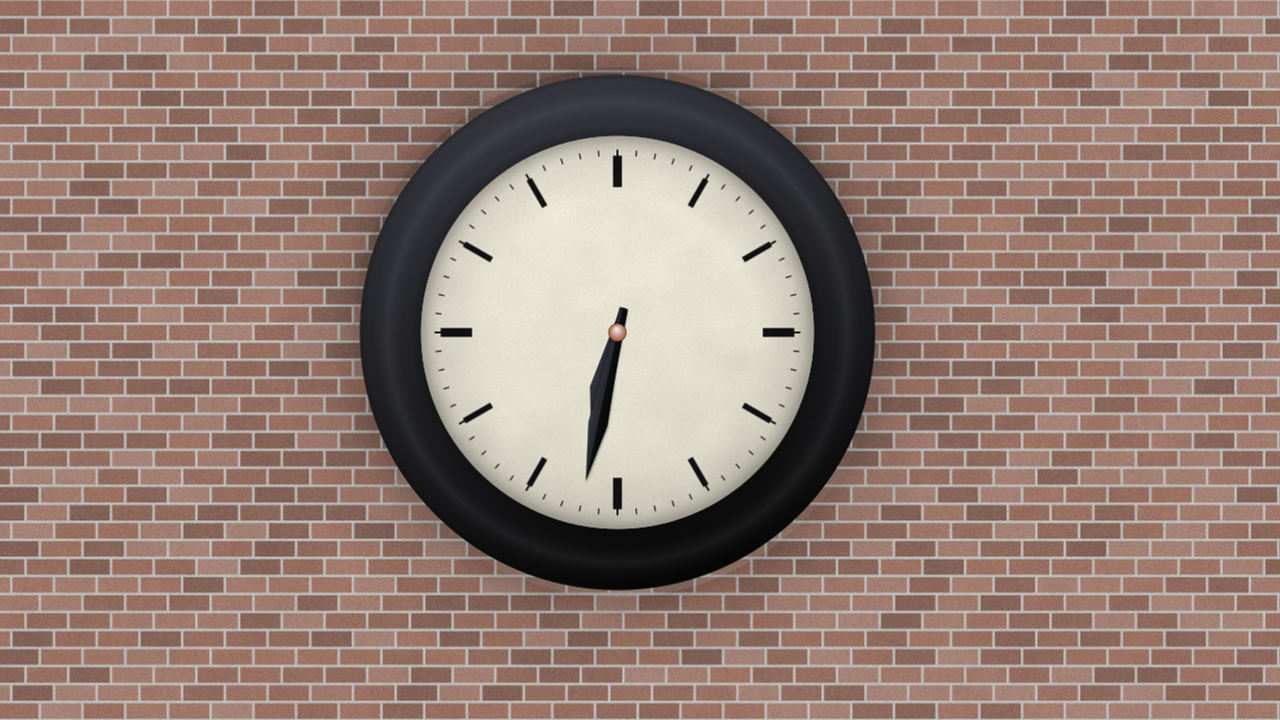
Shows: **6:32**
